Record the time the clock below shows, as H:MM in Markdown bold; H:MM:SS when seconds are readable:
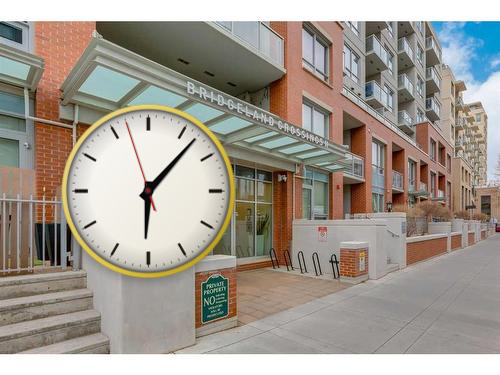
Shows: **6:06:57**
